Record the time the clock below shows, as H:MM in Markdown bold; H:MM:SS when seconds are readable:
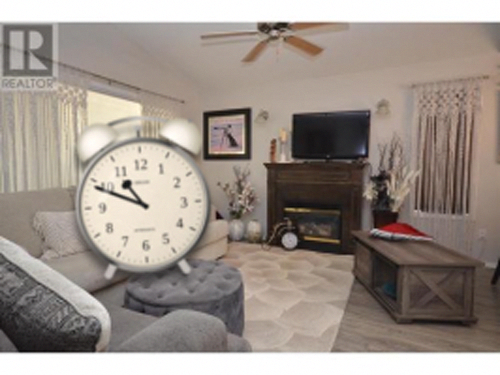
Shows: **10:49**
